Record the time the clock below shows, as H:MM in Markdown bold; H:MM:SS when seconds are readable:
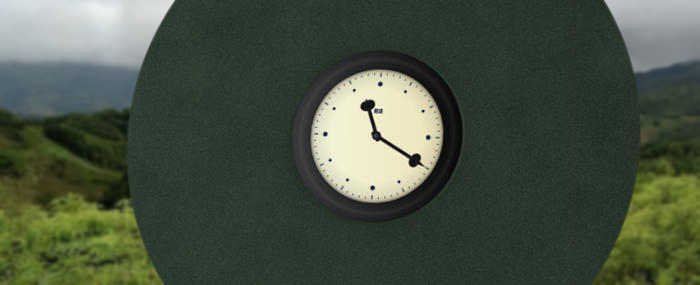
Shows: **11:20**
